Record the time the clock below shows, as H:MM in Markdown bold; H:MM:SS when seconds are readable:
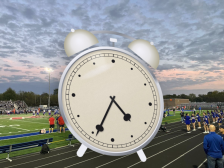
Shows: **4:34**
